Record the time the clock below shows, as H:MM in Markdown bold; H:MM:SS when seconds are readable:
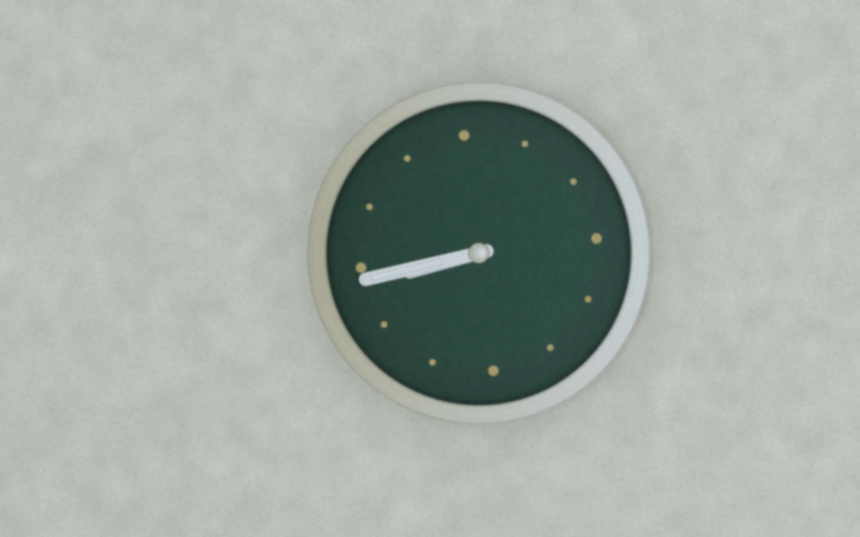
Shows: **8:44**
